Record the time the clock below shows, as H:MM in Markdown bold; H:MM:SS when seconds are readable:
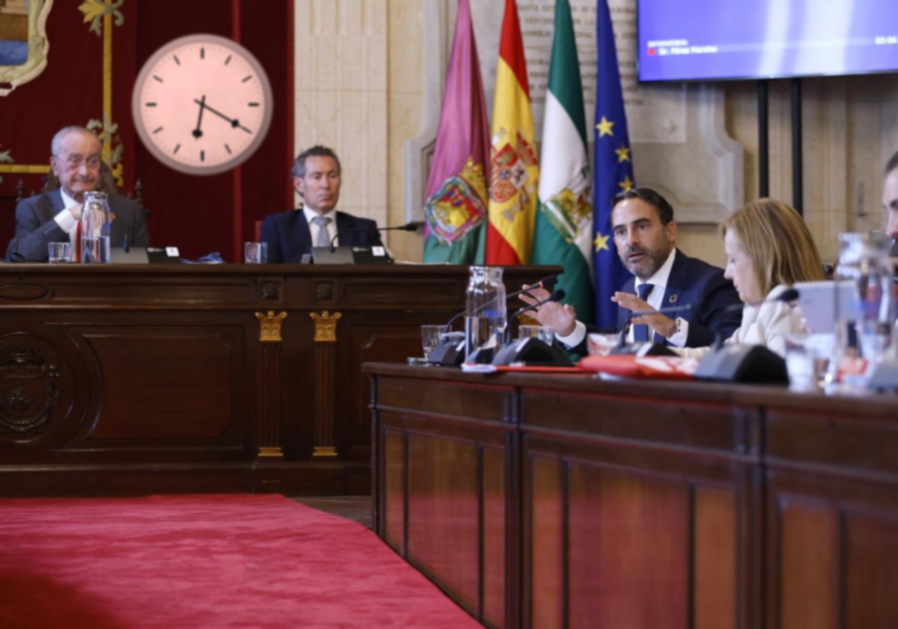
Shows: **6:20**
